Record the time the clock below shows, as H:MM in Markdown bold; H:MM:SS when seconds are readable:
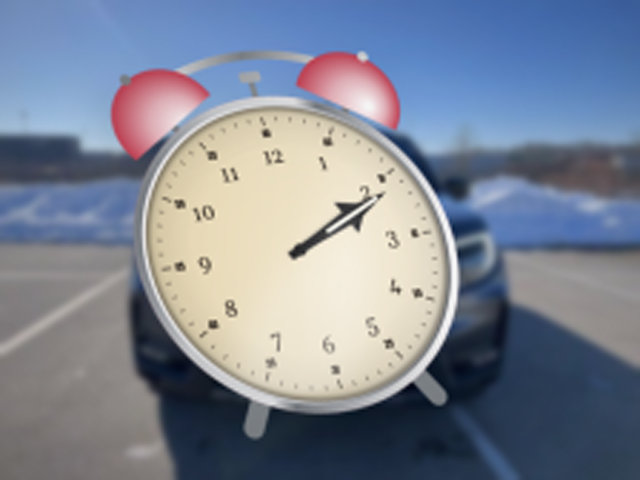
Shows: **2:11**
